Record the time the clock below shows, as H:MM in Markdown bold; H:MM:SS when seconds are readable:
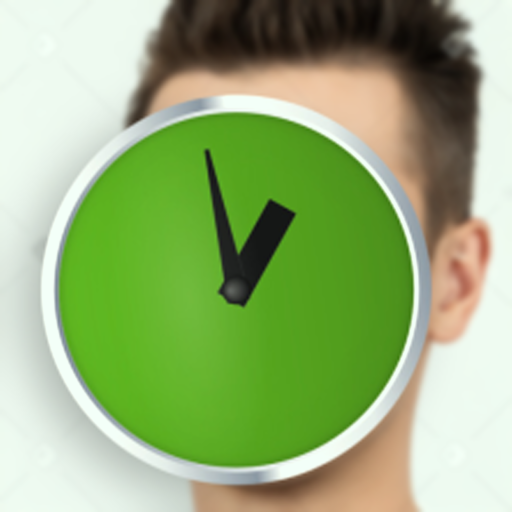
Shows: **12:58**
